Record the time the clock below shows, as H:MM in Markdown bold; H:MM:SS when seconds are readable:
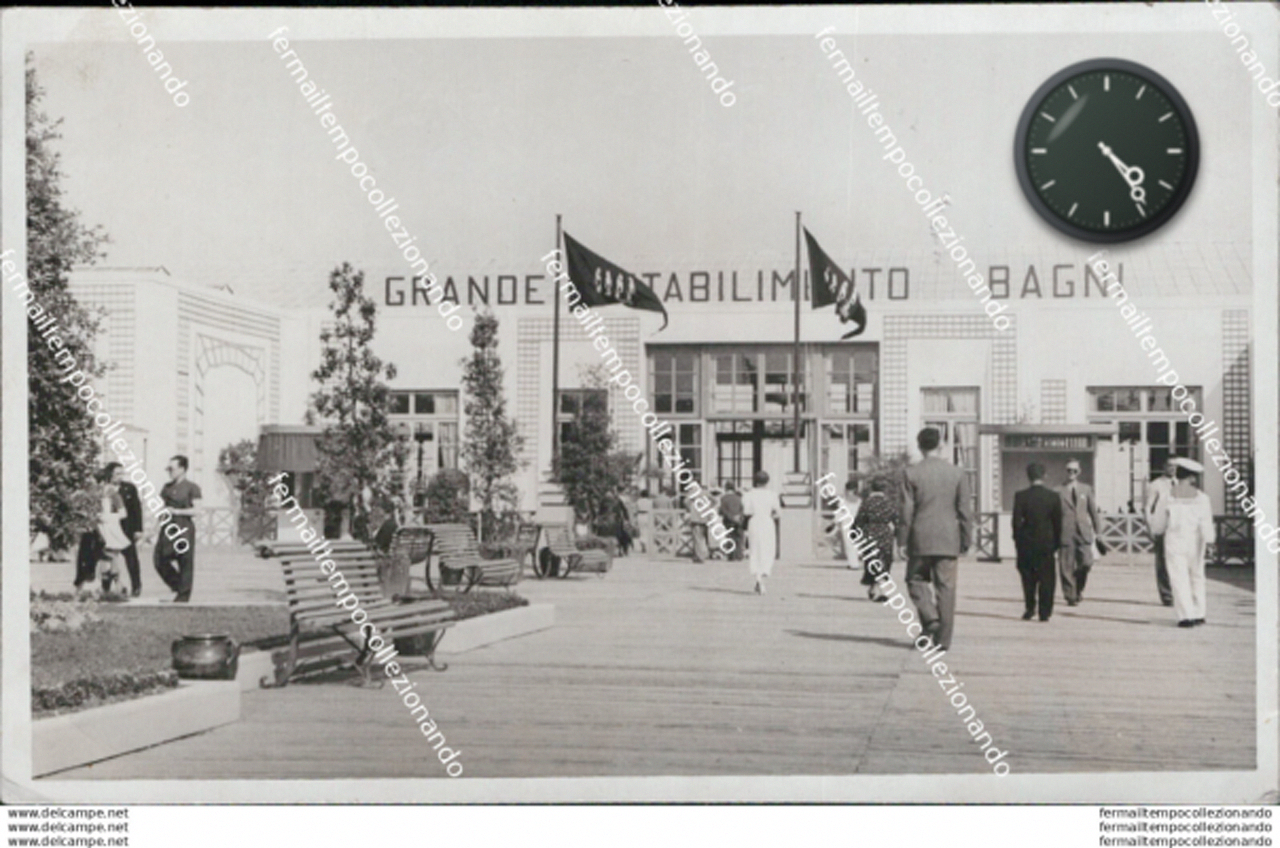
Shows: **4:24**
